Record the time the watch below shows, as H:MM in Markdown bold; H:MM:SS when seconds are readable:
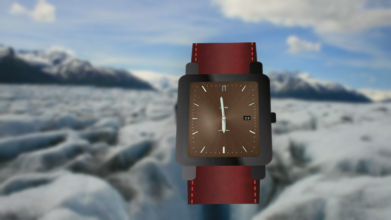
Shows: **5:59**
